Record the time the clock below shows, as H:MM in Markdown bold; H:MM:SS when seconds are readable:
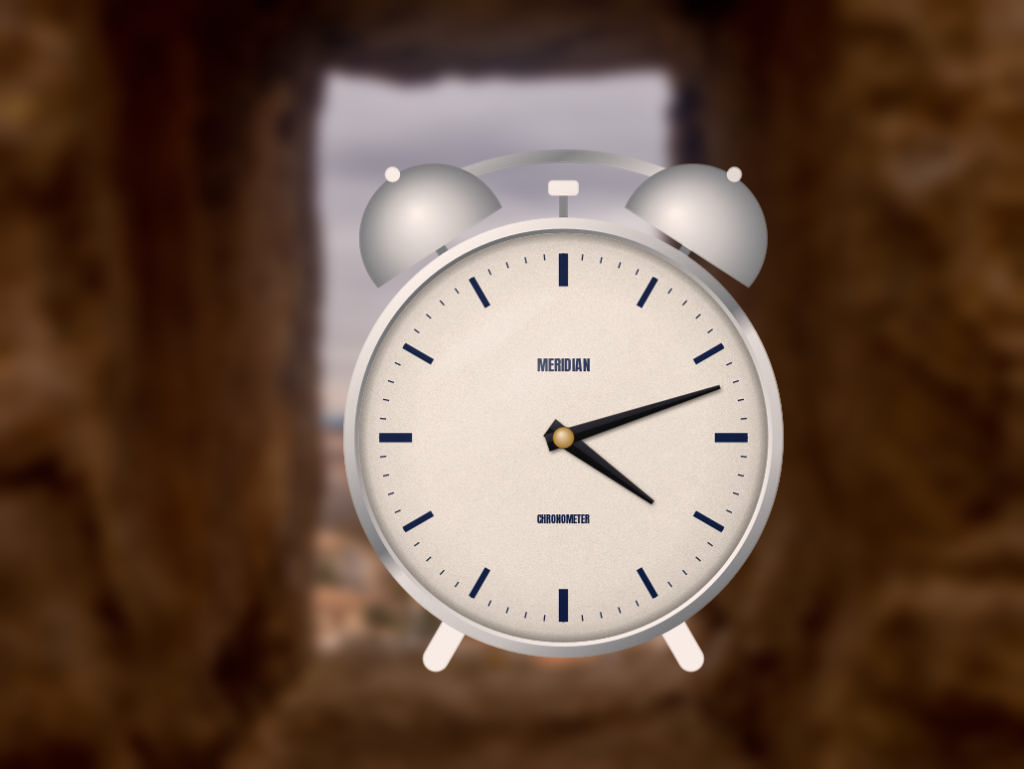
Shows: **4:12**
